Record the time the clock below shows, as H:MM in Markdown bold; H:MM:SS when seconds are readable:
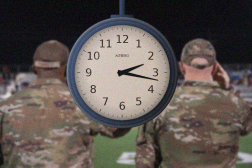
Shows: **2:17**
